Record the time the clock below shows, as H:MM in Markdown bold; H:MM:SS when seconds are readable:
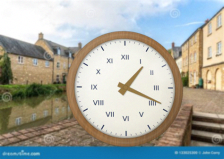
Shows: **1:19**
